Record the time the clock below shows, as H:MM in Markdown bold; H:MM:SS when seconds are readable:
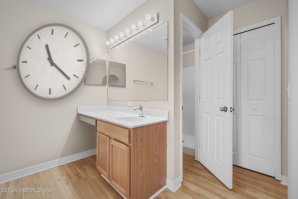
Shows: **11:22**
